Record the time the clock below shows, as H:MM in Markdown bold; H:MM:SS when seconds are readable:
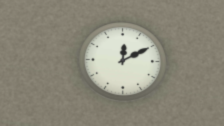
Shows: **12:10**
